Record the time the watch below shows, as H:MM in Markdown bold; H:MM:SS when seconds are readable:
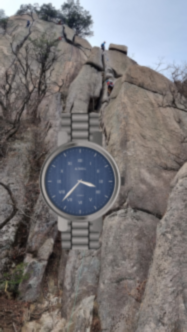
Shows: **3:37**
